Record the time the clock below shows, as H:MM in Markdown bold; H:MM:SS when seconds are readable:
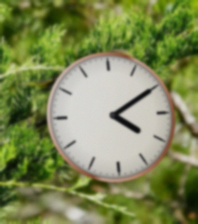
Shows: **4:10**
